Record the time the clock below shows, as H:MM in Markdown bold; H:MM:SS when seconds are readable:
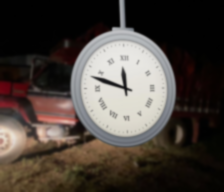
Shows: **11:48**
